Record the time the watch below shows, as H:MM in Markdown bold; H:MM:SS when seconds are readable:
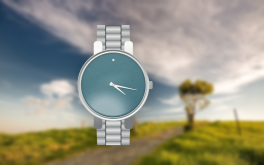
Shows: **4:17**
